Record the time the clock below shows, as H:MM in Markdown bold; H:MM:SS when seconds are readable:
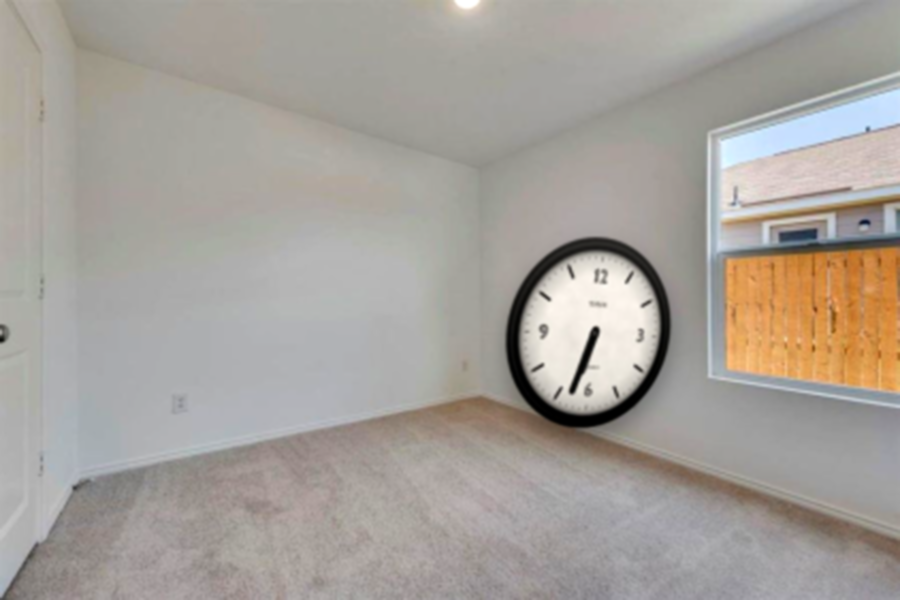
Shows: **6:33**
